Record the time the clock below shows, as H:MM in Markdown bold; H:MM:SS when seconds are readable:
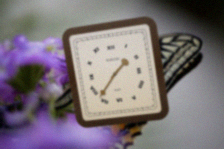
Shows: **1:37**
